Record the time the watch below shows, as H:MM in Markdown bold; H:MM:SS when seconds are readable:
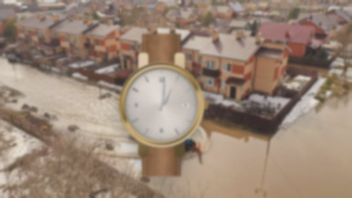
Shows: **1:01**
